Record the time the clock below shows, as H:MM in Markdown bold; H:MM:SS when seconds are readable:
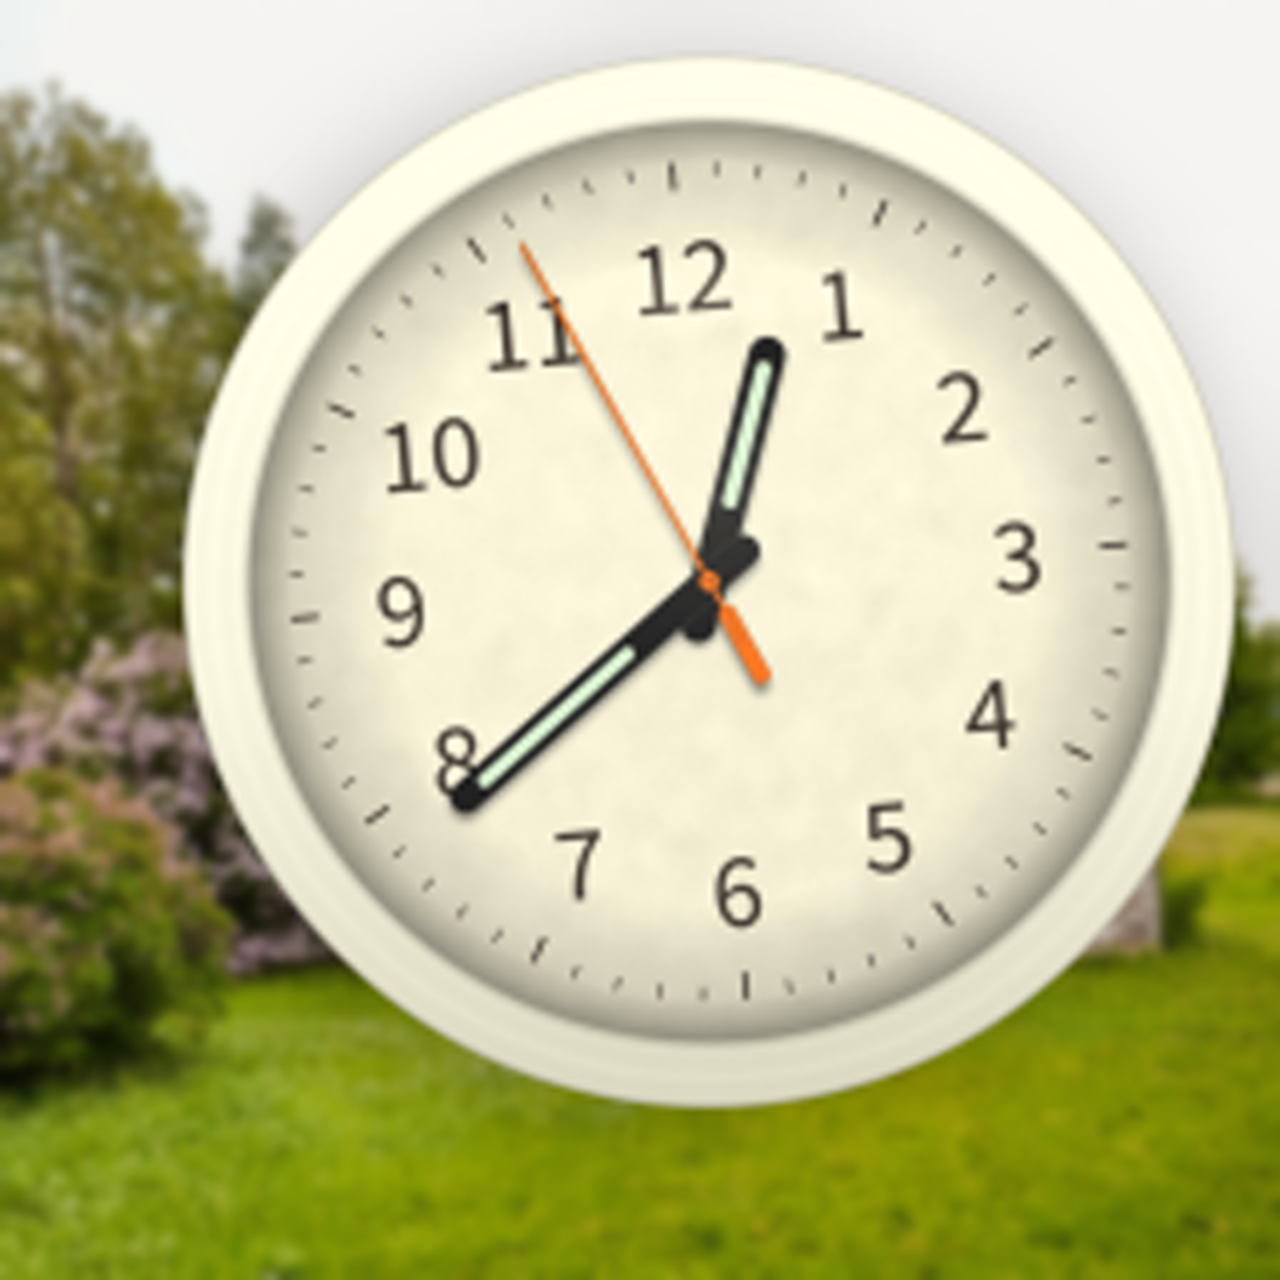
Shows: **12:38:56**
